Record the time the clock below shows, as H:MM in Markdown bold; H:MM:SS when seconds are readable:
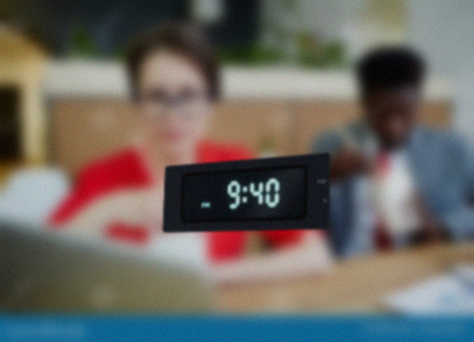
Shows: **9:40**
